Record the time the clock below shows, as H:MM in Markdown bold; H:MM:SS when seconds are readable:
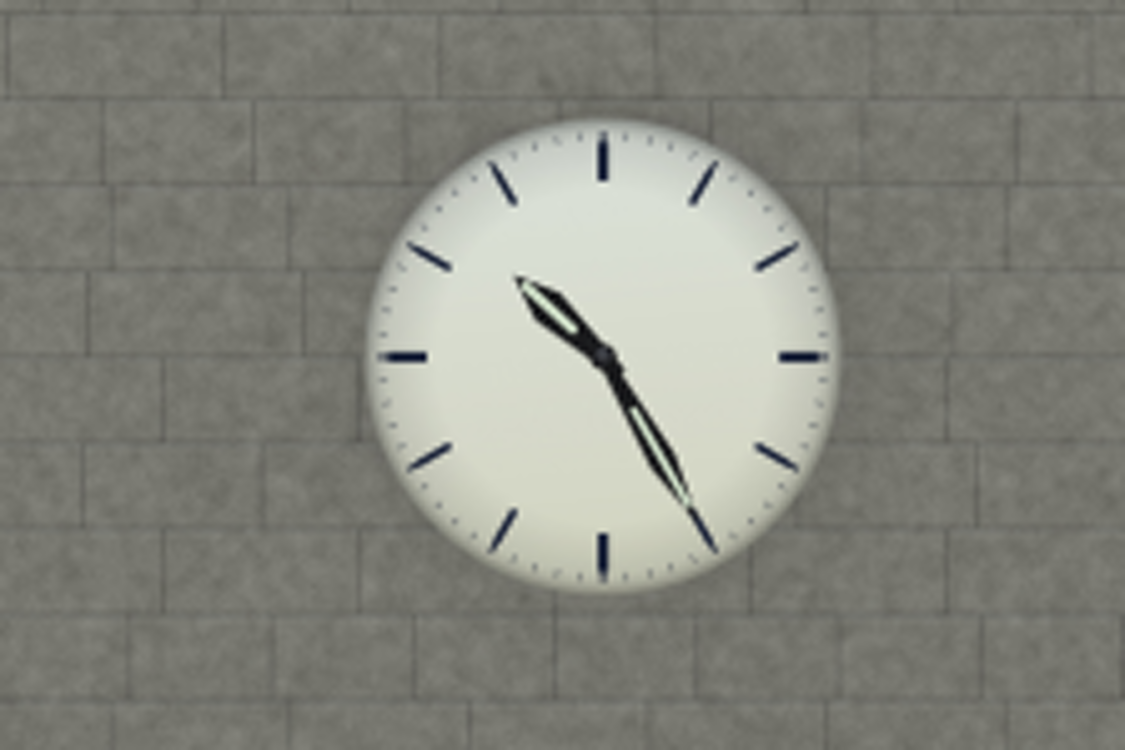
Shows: **10:25**
